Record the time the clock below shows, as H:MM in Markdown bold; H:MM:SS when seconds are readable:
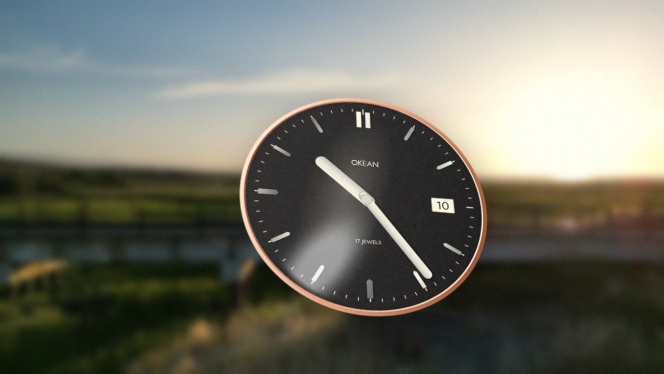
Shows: **10:24**
